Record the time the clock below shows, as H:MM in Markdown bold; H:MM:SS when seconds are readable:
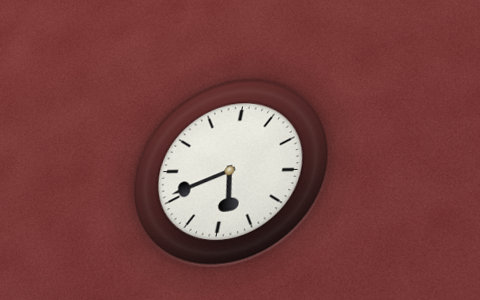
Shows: **5:41**
